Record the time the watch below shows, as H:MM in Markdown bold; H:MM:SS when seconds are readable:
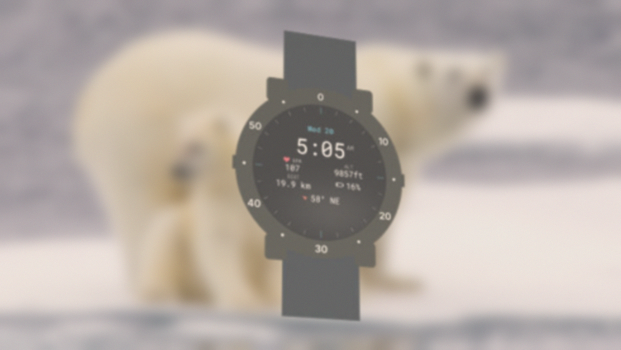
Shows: **5:05**
